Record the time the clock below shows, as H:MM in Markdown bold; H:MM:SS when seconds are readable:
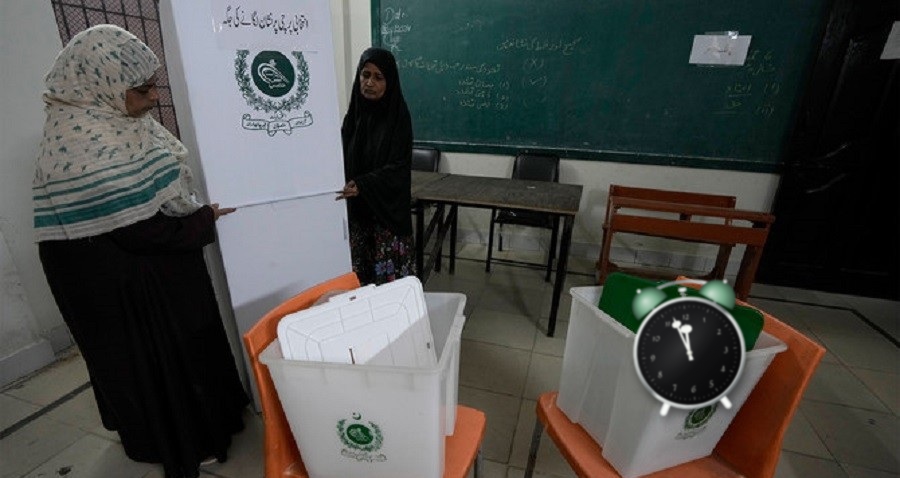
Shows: **11:57**
